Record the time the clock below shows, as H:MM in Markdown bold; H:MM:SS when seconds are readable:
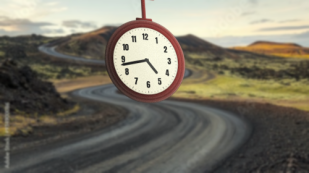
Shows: **4:43**
